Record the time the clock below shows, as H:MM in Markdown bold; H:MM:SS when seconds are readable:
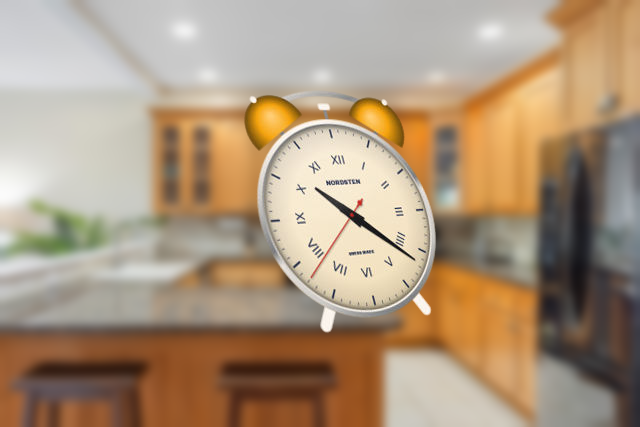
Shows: **10:21:38**
